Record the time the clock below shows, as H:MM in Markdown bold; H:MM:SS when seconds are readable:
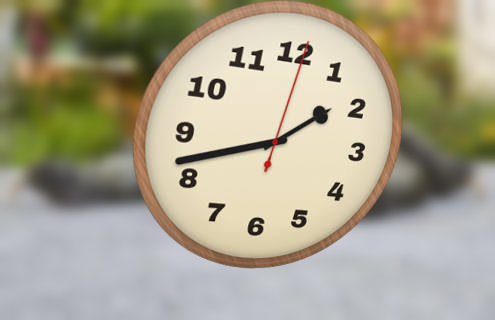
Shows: **1:42:01**
